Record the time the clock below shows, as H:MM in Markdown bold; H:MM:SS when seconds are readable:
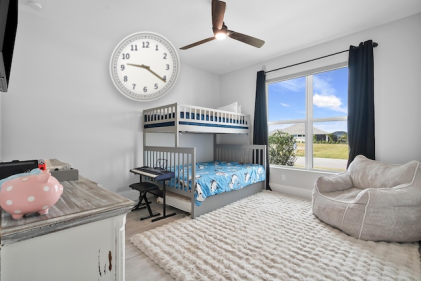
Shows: **9:21**
